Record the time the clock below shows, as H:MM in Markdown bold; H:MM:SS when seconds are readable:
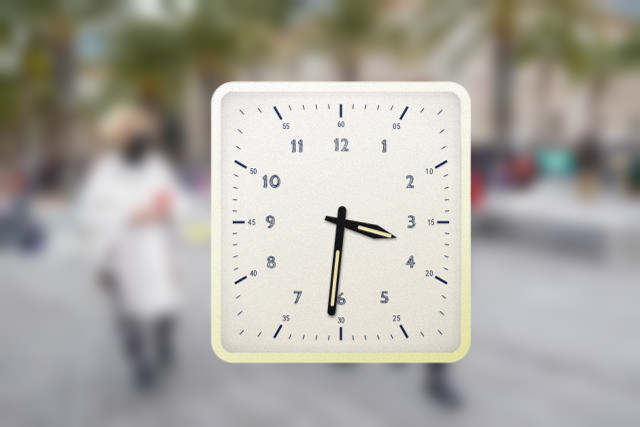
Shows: **3:31**
